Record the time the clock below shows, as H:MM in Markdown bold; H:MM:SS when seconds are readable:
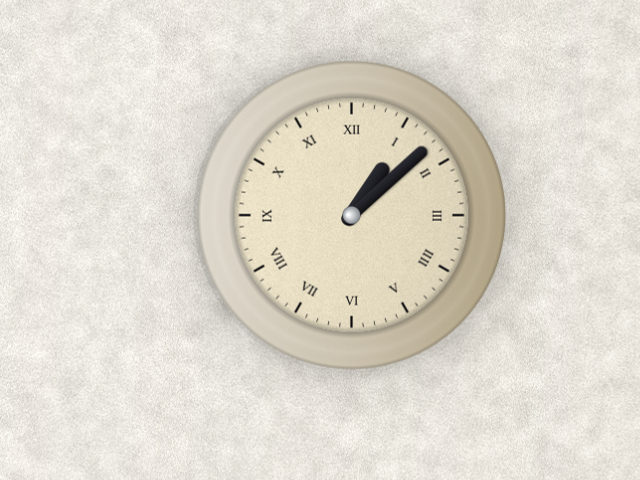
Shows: **1:08**
